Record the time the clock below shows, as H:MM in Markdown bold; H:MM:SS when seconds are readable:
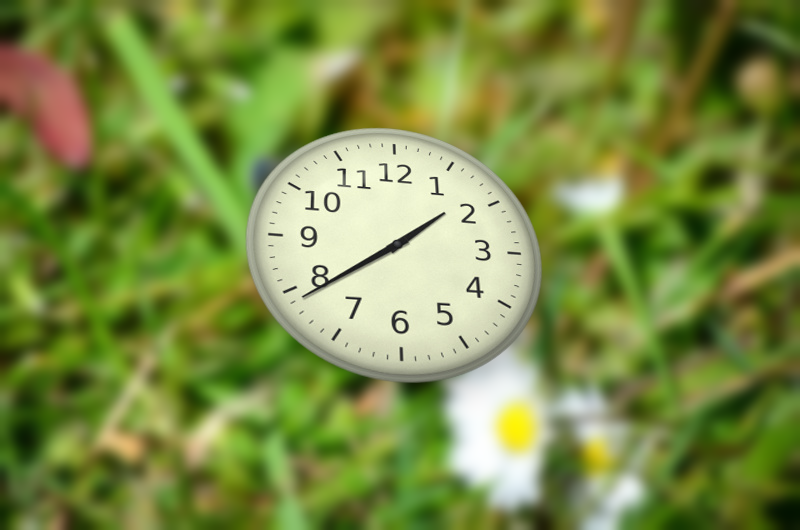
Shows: **1:39**
